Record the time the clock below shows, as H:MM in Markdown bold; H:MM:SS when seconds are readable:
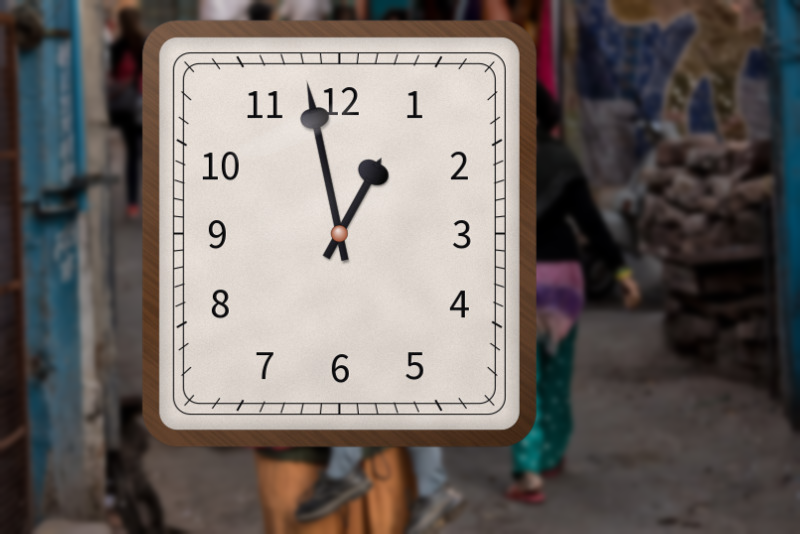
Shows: **12:58**
